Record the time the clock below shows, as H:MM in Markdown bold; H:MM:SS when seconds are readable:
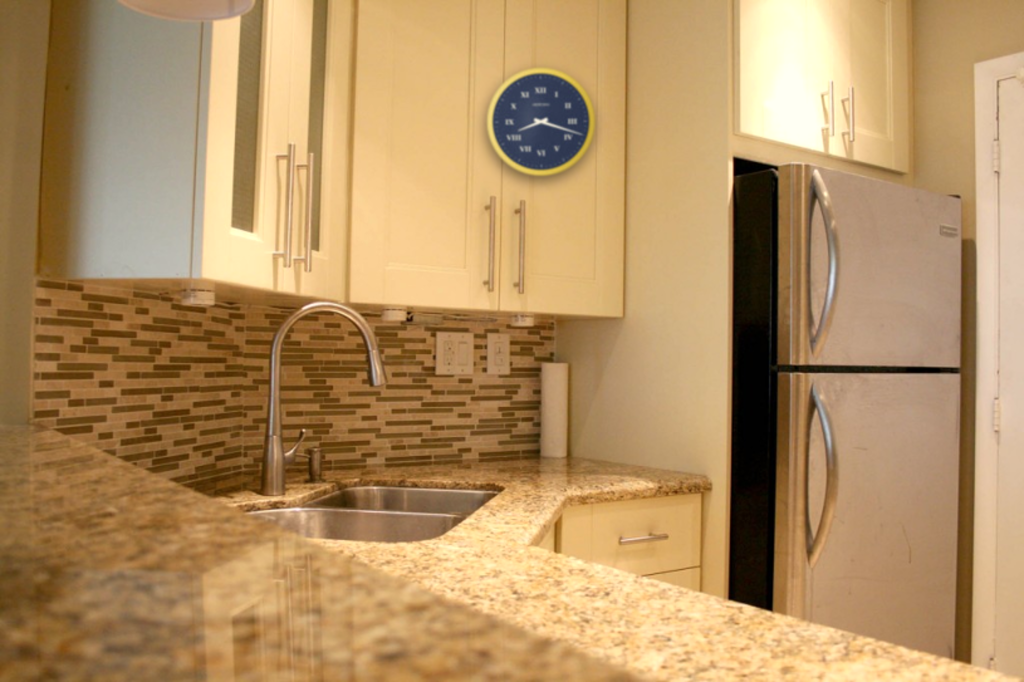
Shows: **8:18**
